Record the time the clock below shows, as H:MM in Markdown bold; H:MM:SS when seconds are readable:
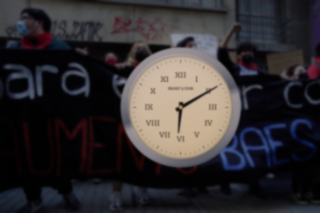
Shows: **6:10**
